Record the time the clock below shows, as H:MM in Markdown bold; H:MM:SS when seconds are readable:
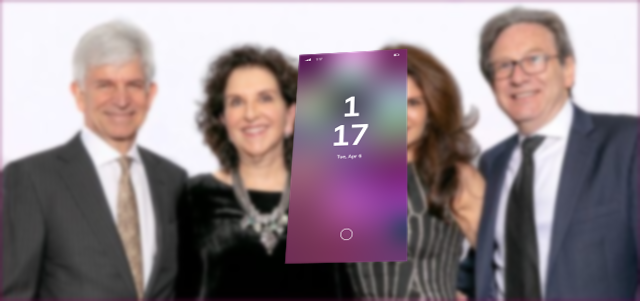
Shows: **1:17**
